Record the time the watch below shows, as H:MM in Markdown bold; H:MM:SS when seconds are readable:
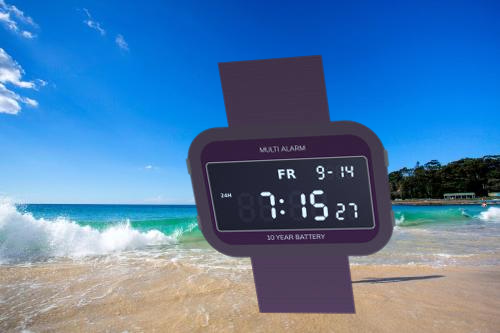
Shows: **7:15:27**
